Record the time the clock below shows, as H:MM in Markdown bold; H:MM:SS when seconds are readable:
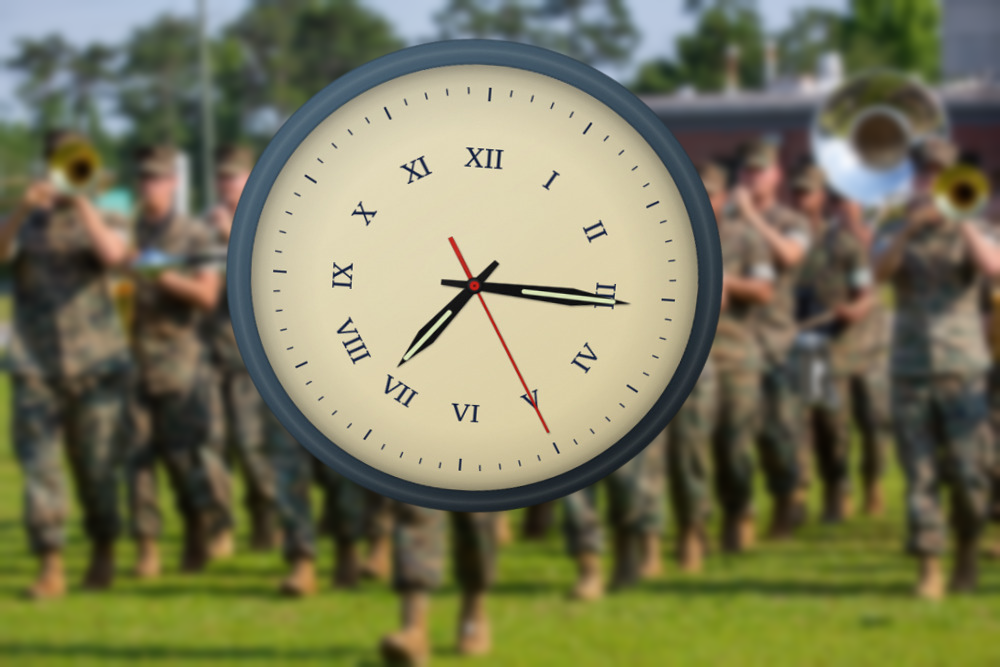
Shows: **7:15:25**
